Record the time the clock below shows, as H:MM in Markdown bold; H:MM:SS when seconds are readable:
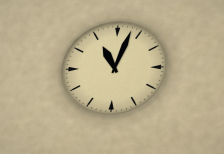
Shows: **11:03**
